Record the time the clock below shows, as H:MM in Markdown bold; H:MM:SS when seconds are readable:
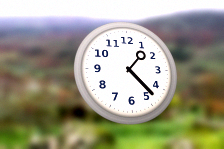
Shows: **1:23**
